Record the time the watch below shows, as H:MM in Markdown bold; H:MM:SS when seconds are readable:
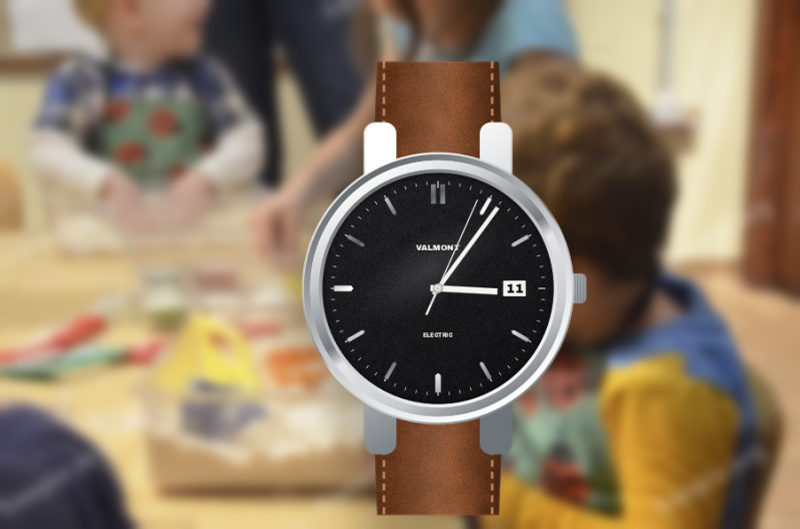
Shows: **3:06:04**
